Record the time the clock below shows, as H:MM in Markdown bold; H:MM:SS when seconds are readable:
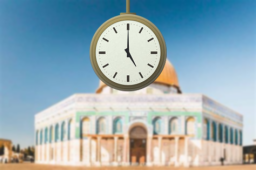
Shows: **5:00**
